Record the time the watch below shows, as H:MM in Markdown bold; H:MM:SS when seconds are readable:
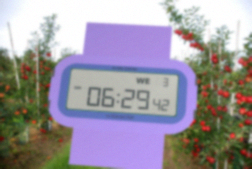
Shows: **6:29**
